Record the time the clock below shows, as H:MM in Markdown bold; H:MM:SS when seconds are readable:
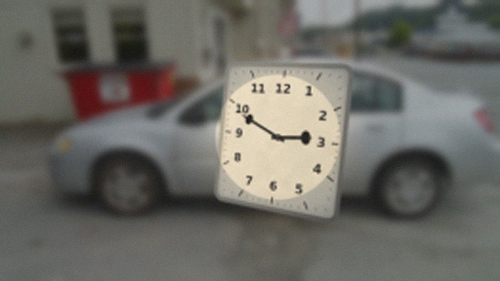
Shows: **2:49**
